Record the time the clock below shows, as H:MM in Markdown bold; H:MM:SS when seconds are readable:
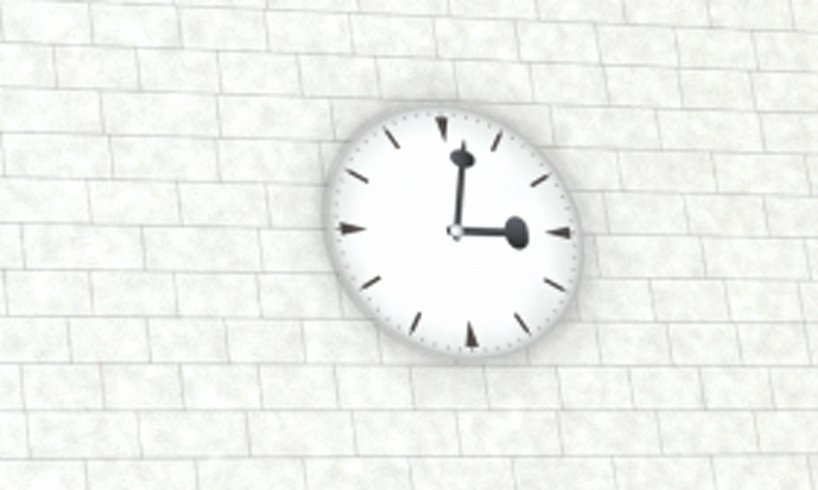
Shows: **3:02**
